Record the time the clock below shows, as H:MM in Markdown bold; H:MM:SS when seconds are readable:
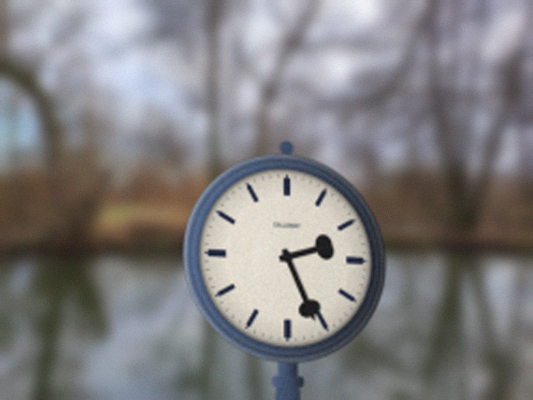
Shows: **2:26**
